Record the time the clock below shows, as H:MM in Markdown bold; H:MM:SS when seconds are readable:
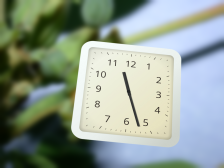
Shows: **11:27**
